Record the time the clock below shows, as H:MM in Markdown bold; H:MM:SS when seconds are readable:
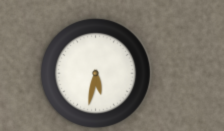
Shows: **5:32**
